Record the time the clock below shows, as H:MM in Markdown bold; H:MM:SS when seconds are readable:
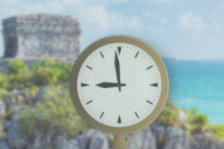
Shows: **8:59**
